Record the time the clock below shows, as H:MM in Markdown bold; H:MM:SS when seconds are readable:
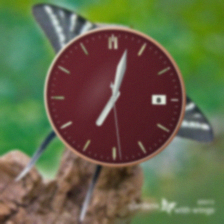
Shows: **7:02:29**
